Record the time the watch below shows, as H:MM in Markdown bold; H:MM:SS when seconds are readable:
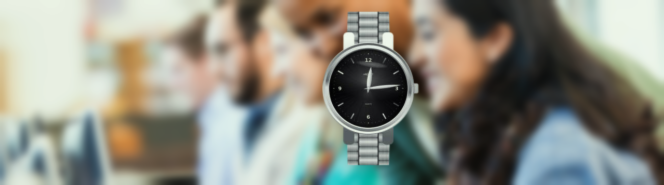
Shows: **12:14**
